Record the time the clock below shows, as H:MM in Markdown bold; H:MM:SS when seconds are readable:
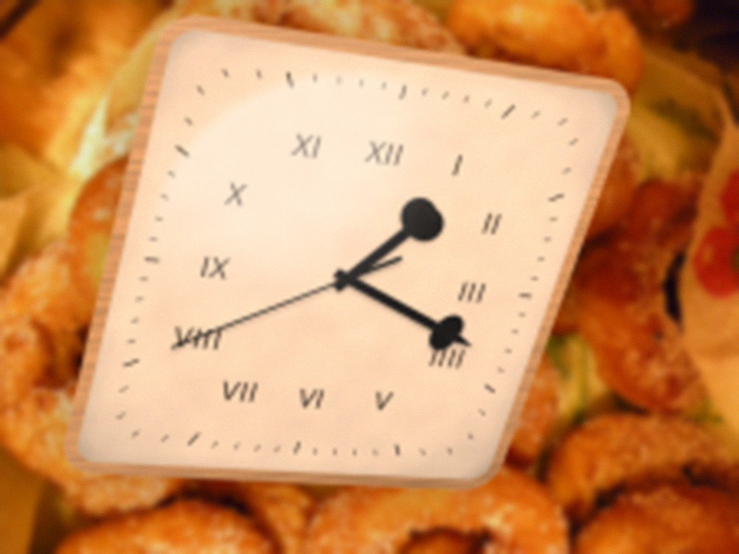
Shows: **1:18:40**
